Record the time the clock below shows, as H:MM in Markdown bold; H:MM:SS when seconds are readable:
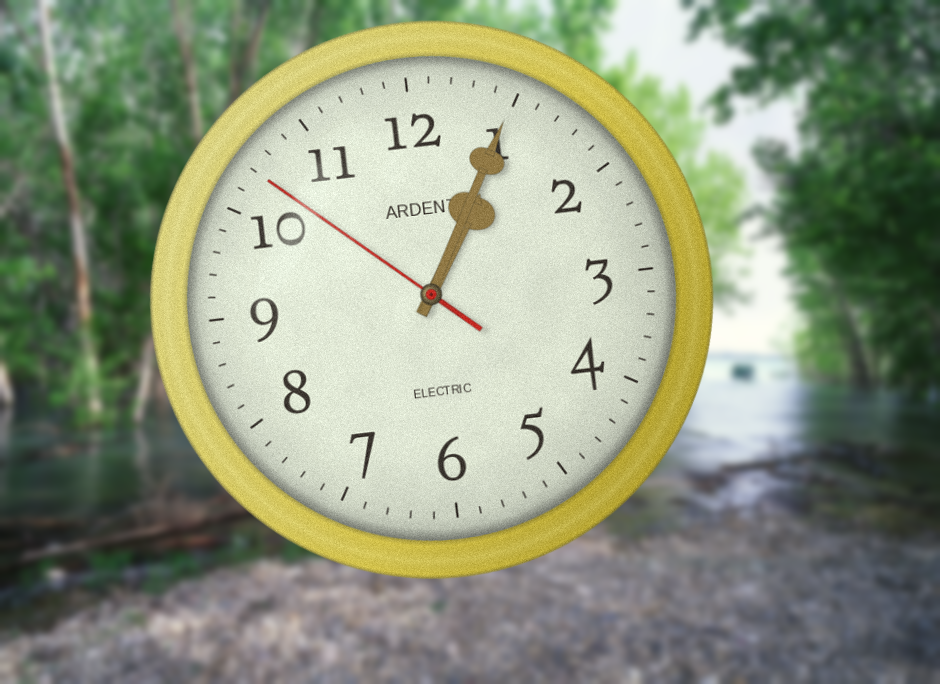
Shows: **1:04:52**
